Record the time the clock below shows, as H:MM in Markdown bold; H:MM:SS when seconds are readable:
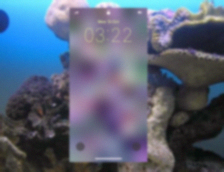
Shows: **3:22**
